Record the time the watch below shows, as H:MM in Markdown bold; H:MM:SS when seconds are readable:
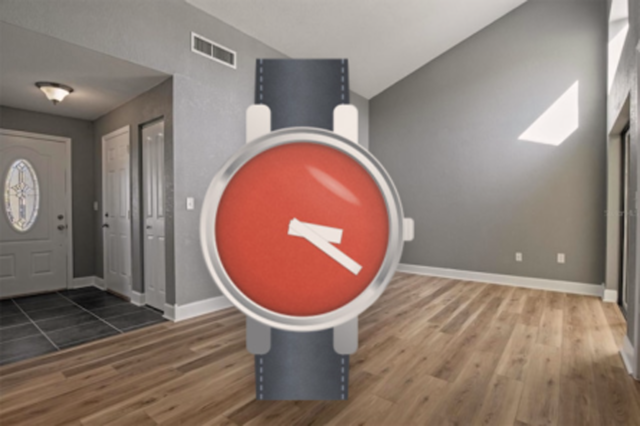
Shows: **3:21**
